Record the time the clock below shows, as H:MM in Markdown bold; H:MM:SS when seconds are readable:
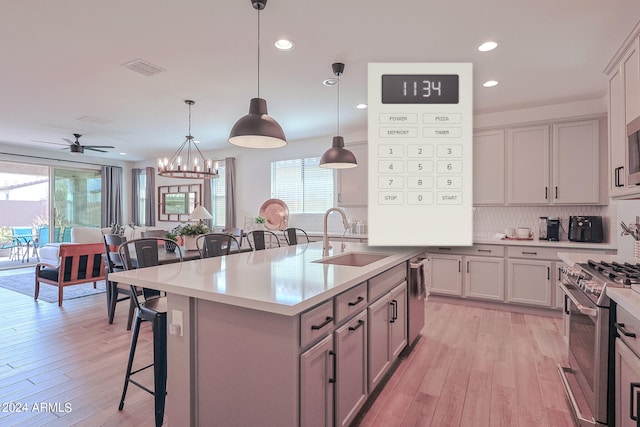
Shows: **11:34**
